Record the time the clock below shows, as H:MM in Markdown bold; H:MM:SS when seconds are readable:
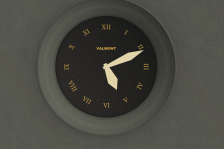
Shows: **5:11**
